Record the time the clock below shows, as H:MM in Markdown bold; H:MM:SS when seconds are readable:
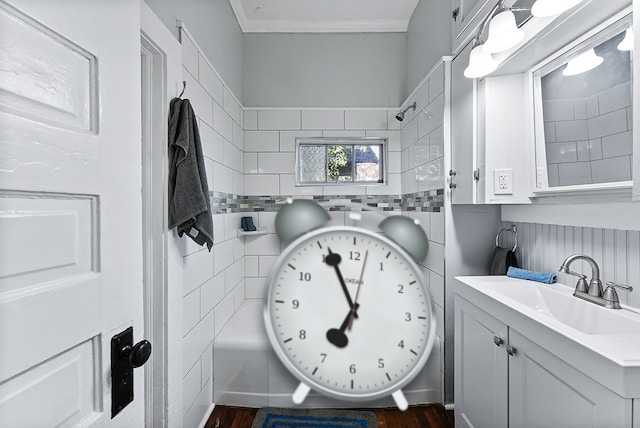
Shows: **6:56:02**
